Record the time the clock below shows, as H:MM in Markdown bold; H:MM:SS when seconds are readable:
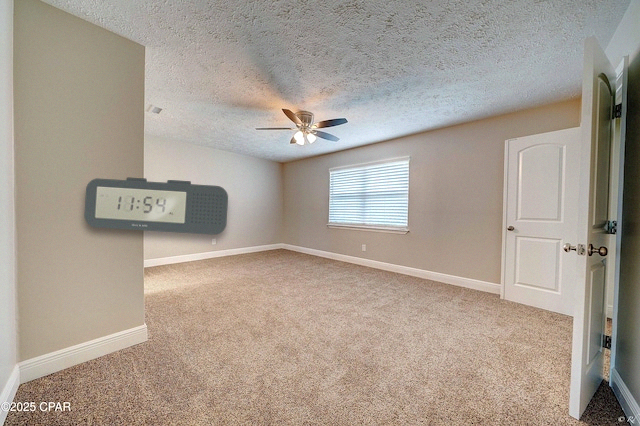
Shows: **11:54**
